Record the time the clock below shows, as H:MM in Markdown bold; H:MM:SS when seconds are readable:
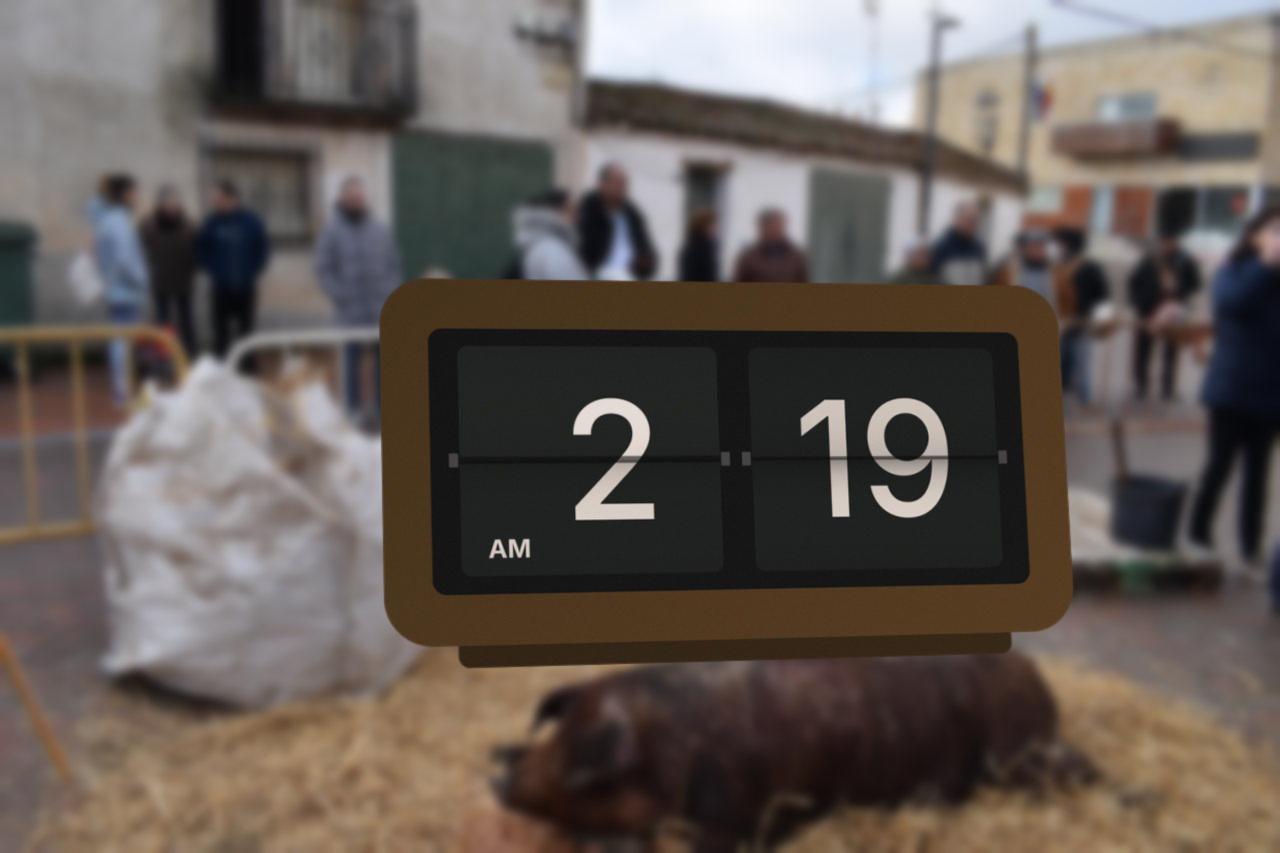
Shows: **2:19**
